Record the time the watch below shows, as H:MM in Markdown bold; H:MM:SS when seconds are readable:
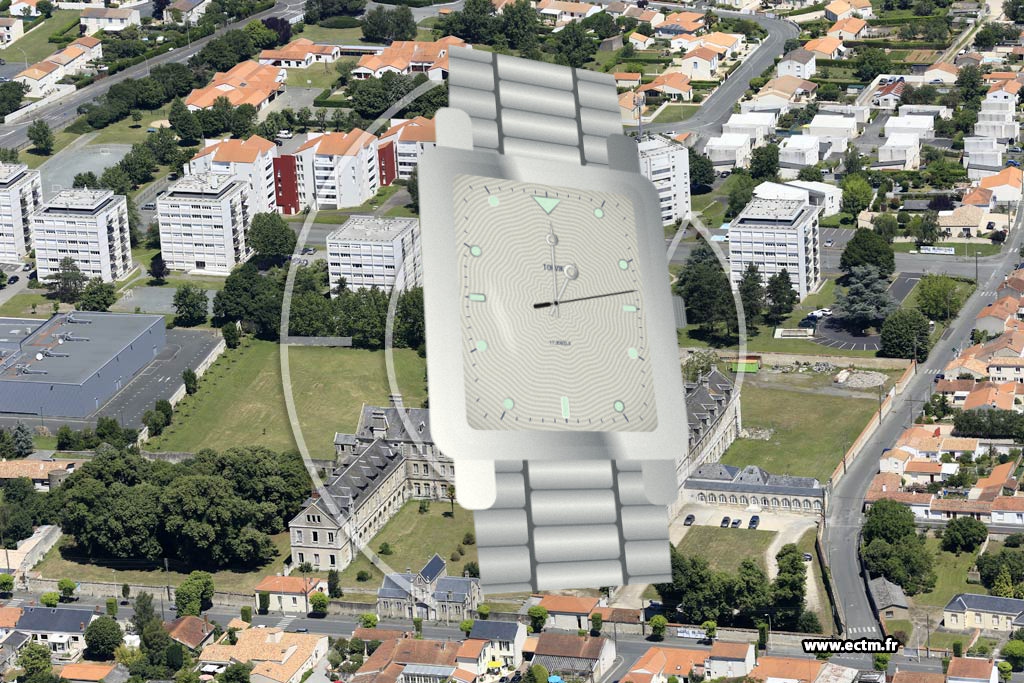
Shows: **1:00:13**
